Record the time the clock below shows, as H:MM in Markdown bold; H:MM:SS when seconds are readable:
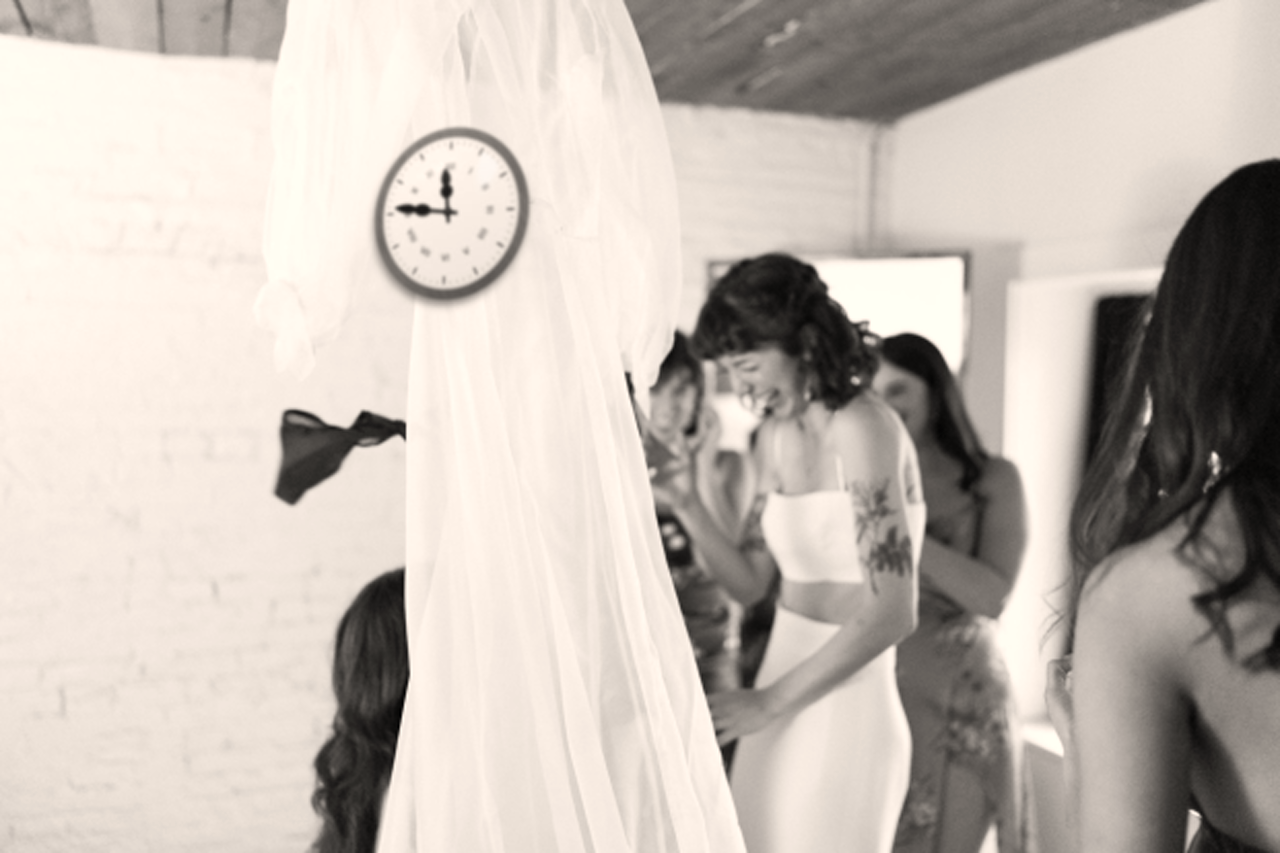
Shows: **11:46**
